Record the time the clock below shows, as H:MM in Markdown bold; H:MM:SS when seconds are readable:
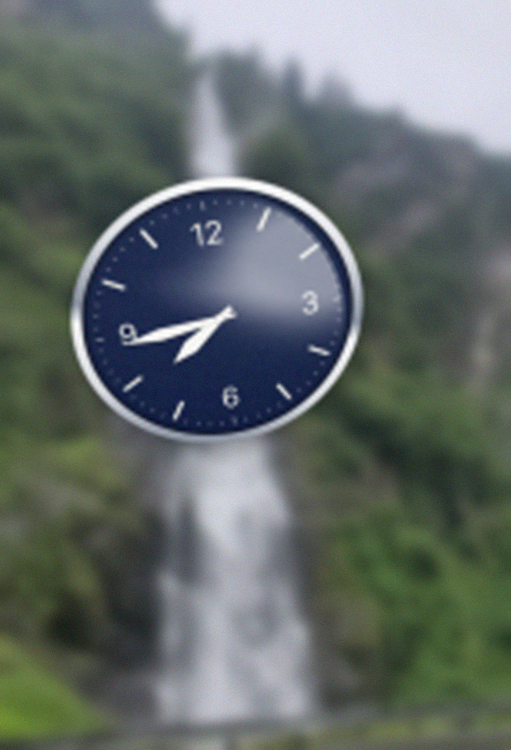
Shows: **7:44**
